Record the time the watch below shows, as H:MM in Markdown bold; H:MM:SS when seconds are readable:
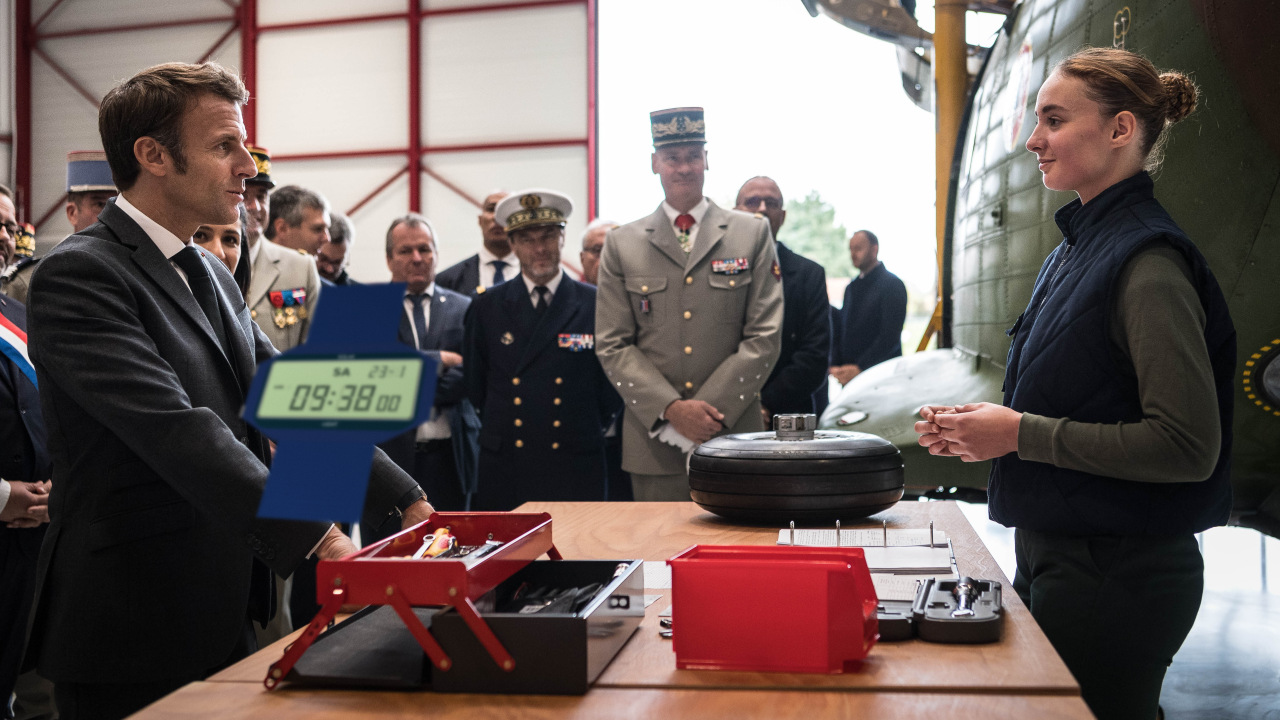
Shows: **9:38:00**
